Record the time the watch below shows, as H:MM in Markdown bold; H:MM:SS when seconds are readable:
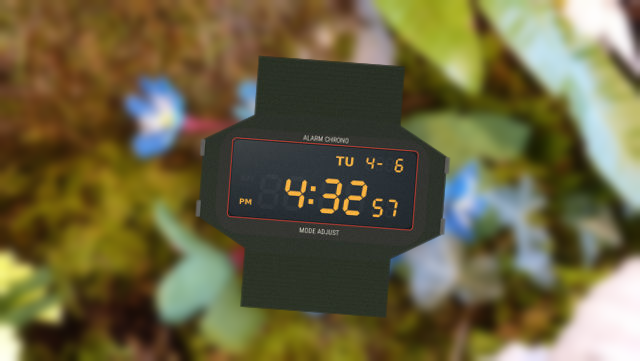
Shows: **4:32:57**
